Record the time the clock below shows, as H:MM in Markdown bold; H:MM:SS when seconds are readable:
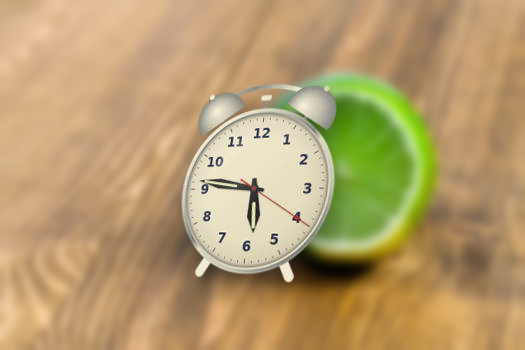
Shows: **5:46:20**
